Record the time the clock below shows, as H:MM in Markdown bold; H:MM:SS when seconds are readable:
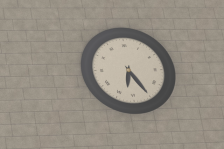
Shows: **6:25**
